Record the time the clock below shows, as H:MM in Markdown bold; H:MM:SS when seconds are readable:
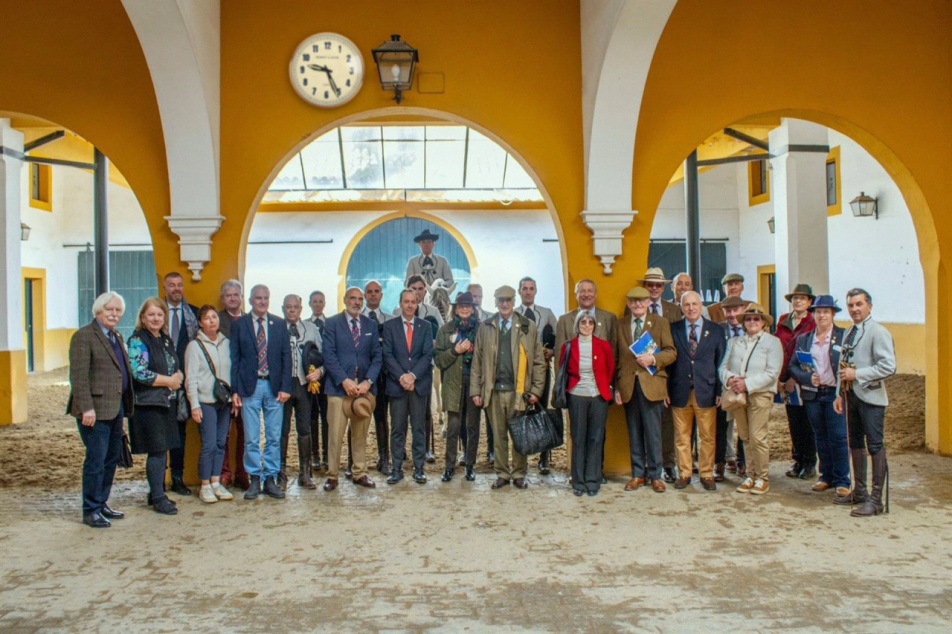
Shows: **9:26**
